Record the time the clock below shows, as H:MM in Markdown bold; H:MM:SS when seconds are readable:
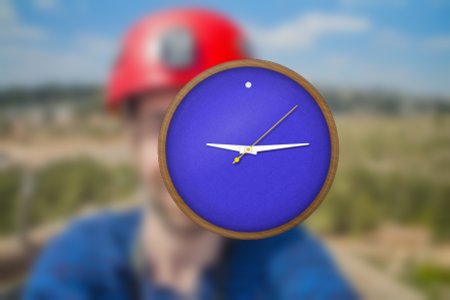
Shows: **9:14:08**
